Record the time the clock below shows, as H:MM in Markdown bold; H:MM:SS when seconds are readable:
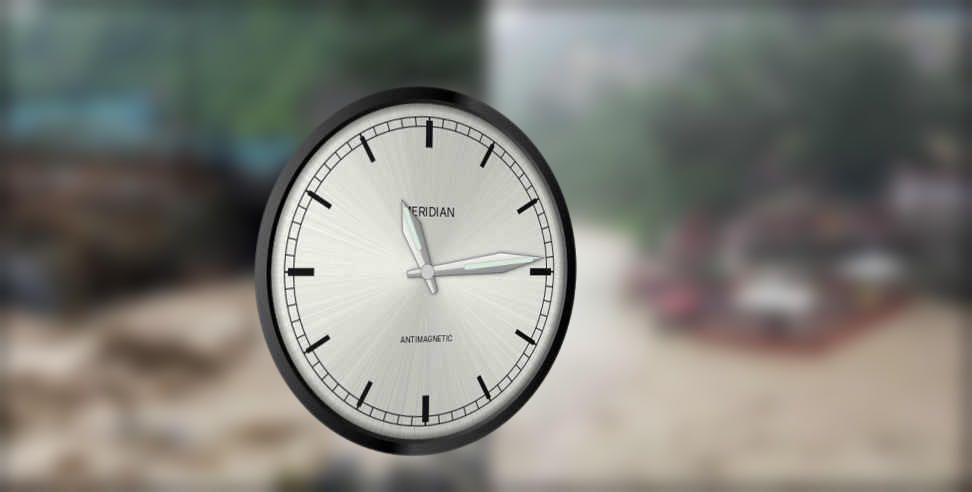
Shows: **11:14**
